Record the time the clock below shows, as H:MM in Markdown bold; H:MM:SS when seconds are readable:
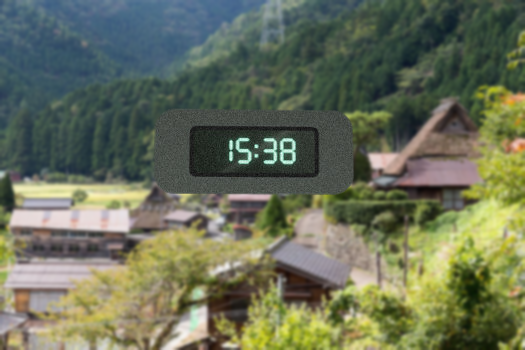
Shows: **15:38**
